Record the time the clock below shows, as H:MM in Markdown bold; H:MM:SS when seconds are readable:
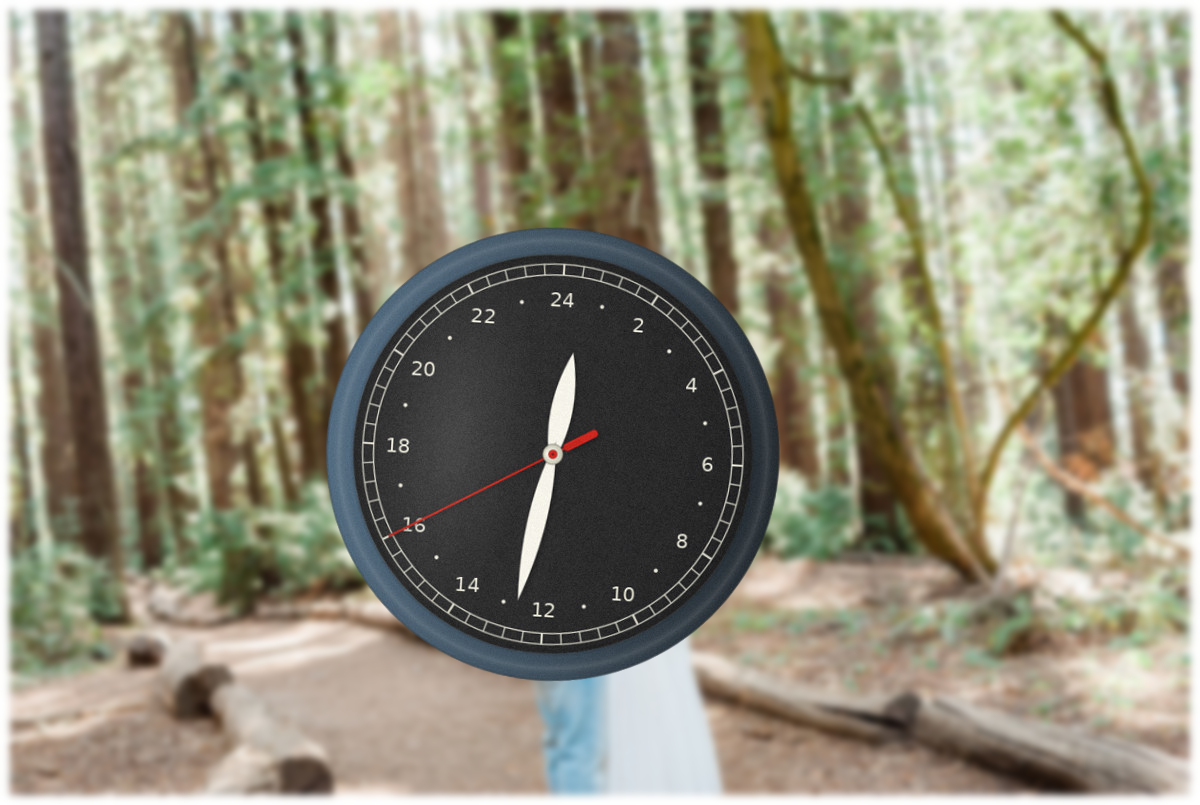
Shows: **0:31:40**
